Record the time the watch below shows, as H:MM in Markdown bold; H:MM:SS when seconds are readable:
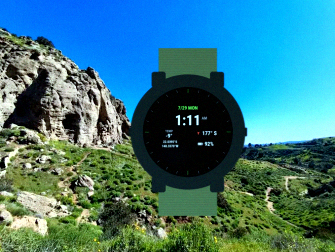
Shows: **1:11**
